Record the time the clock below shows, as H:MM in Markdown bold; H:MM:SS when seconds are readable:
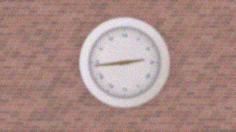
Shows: **2:44**
